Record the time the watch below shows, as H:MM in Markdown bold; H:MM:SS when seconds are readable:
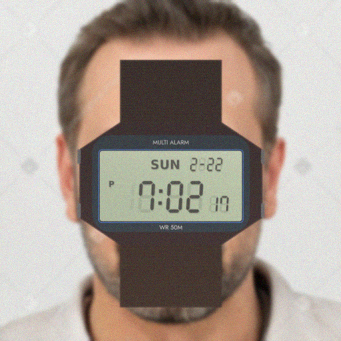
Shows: **7:02:17**
